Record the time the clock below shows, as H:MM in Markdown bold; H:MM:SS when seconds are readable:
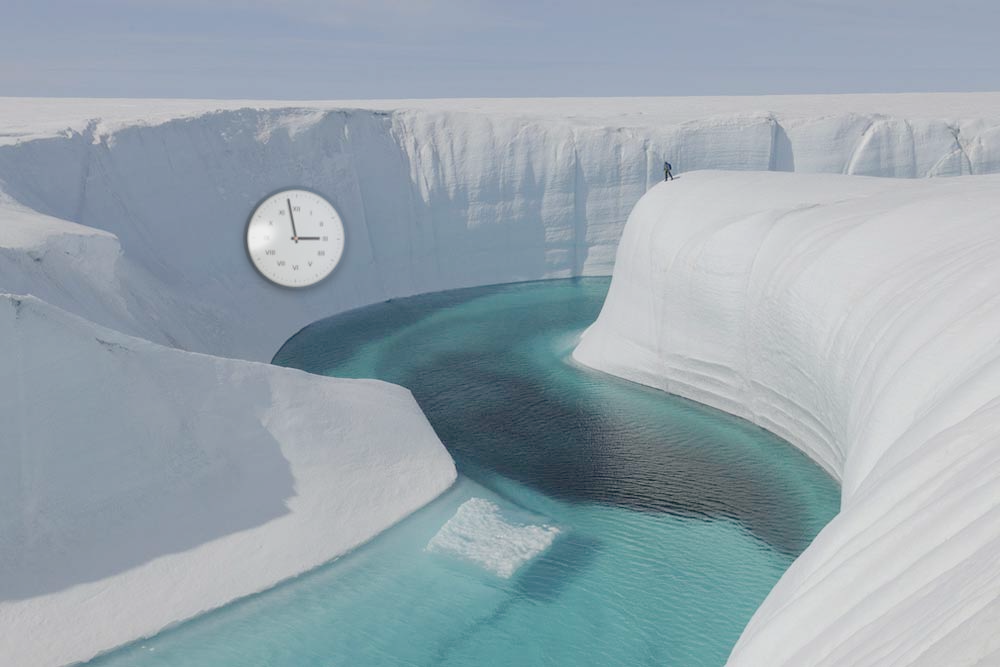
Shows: **2:58**
